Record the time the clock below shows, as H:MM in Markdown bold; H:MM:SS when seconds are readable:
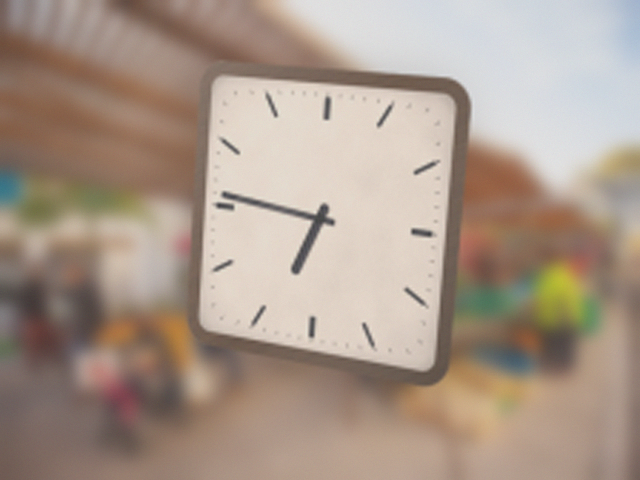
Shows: **6:46**
